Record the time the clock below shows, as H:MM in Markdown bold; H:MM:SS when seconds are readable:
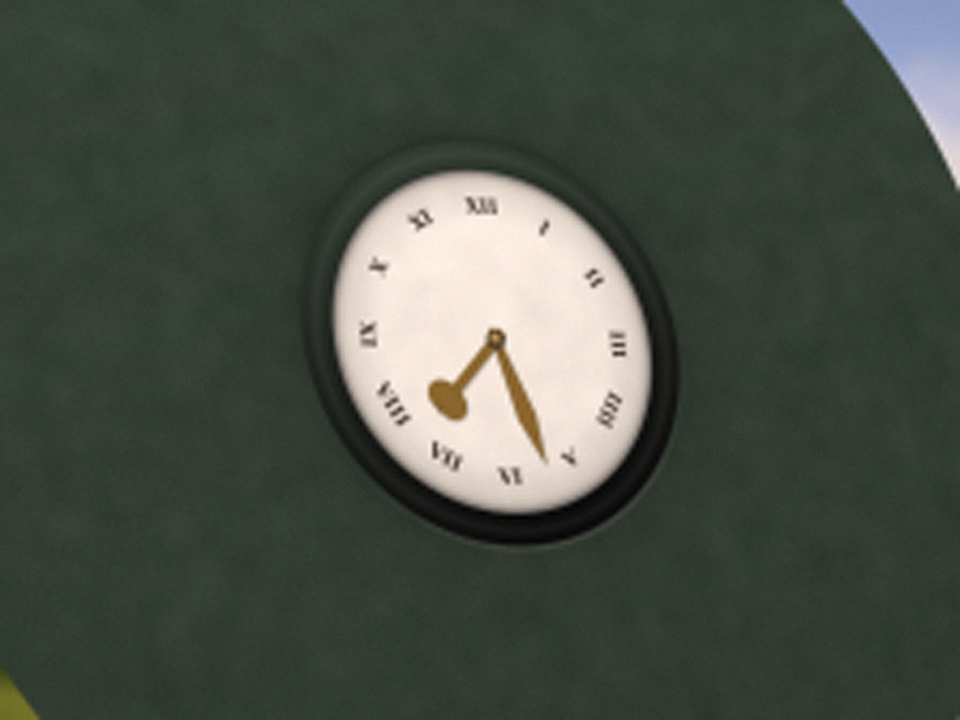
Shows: **7:27**
